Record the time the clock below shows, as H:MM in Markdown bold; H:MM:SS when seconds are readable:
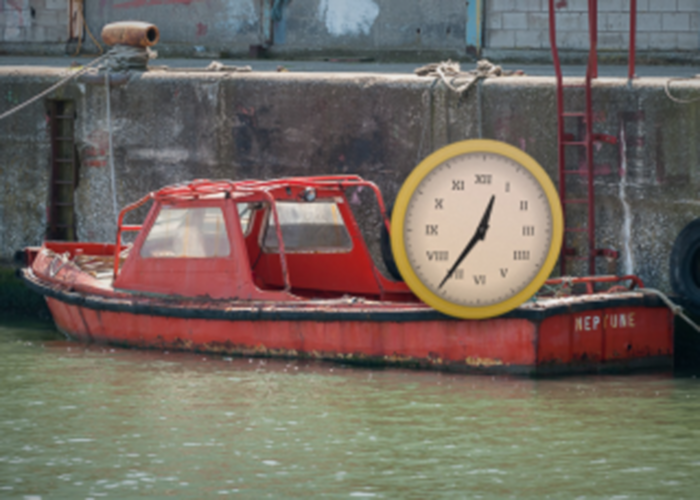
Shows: **12:36**
